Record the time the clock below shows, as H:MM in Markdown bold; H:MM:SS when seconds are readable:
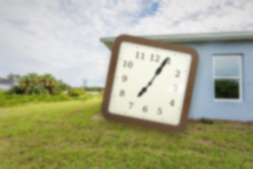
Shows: **7:04**
